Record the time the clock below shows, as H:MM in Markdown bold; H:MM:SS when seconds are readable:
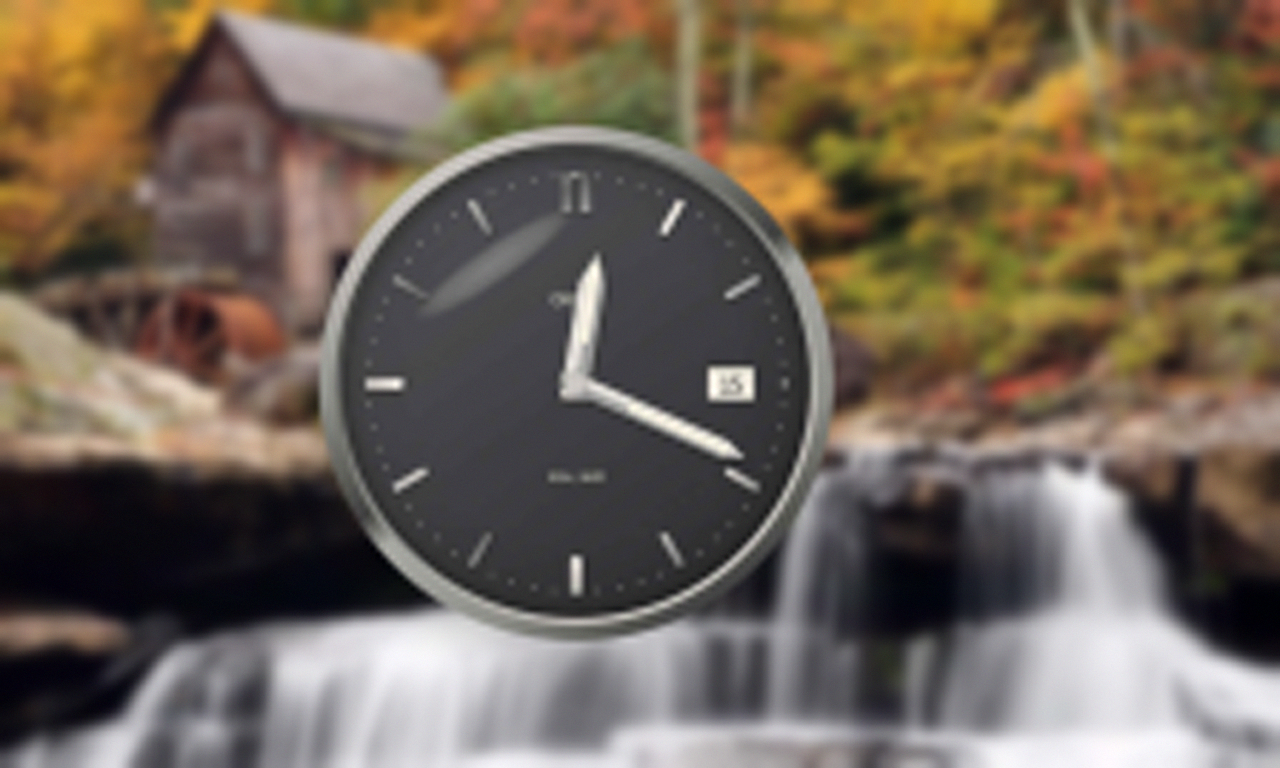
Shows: **12:19**
